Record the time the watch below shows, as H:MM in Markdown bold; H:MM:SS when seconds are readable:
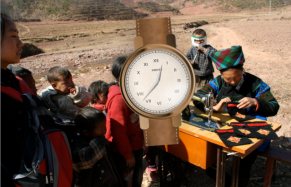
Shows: **12:37**
